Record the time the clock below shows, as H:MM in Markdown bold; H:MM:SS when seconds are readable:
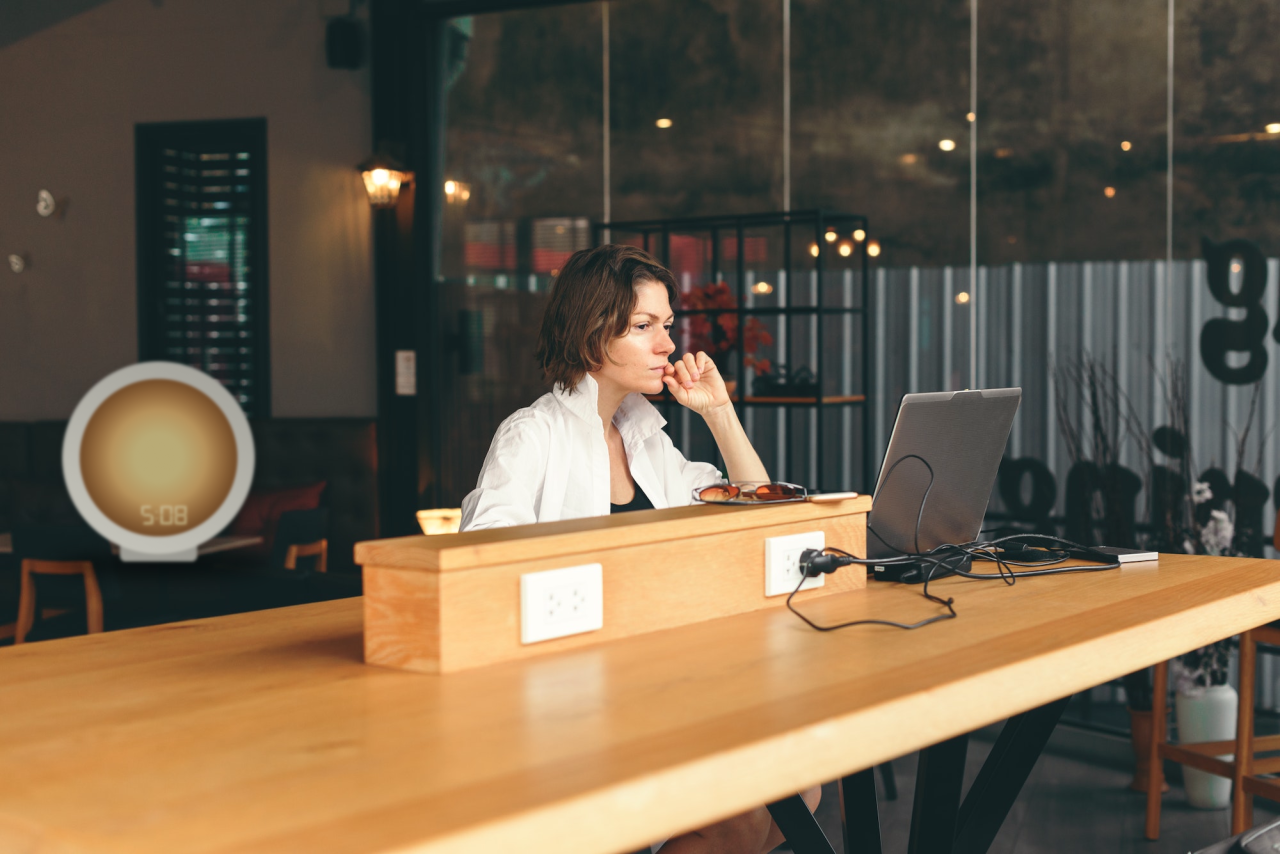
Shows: **5:08**
